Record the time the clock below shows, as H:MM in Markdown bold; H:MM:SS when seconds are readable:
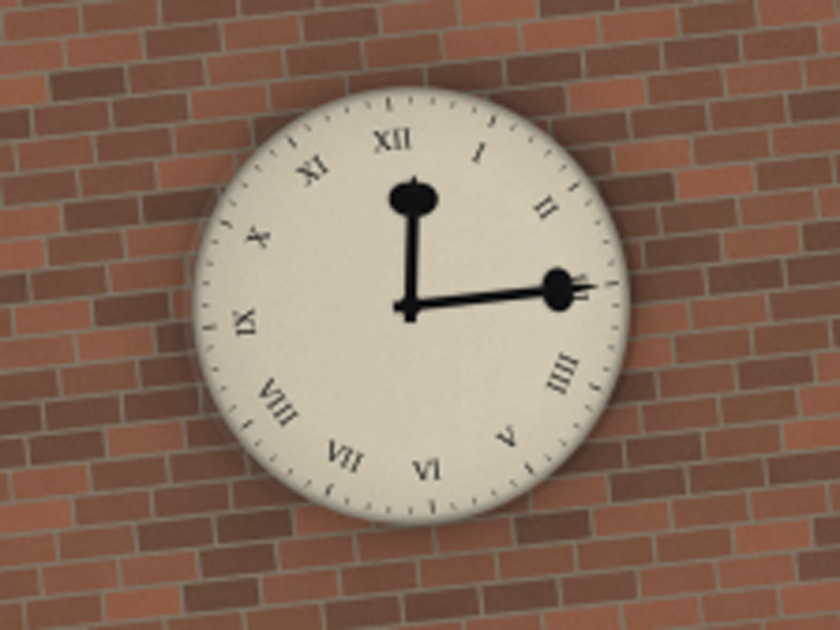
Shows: **12:15**
